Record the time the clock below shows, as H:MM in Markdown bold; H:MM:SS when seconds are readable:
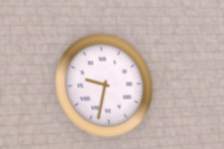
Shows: **9:33**
